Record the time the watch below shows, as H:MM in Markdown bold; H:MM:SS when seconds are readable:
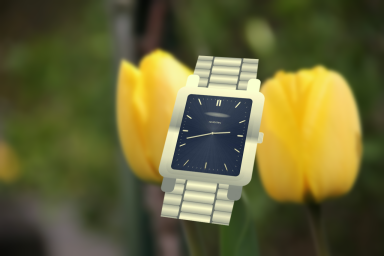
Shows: **2:42**
